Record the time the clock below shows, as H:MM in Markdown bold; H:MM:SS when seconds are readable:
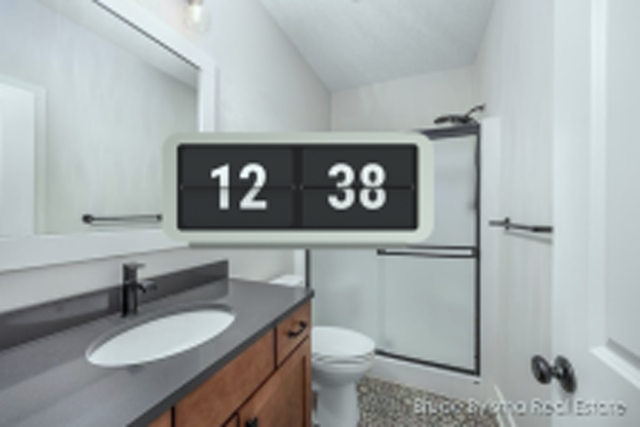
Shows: **12:38**
